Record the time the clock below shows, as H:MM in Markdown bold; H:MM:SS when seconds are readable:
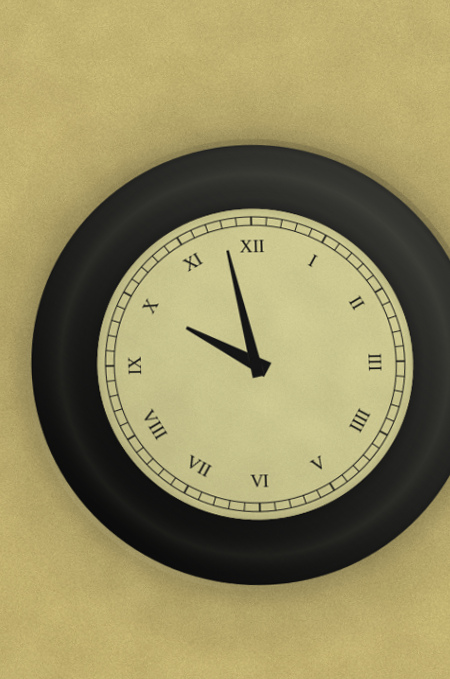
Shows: **9:58**
